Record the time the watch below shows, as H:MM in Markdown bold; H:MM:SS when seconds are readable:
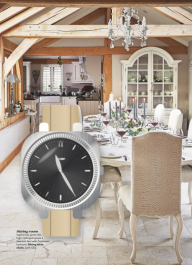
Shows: **11:25**
